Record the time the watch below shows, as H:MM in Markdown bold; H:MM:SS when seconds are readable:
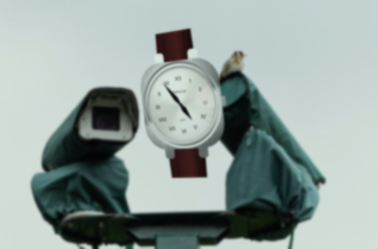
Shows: **4:54**
